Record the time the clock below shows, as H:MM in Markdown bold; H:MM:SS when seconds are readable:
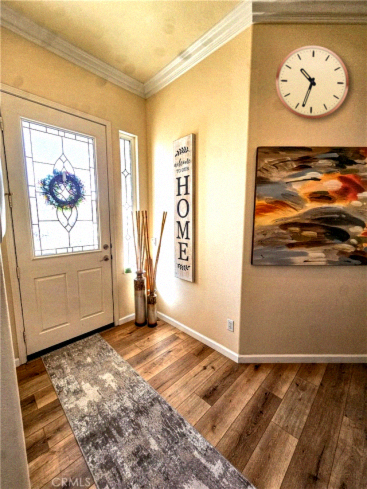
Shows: **10:33**
